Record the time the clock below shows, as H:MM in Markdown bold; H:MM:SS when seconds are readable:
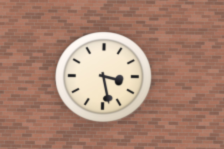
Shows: **3:28**
